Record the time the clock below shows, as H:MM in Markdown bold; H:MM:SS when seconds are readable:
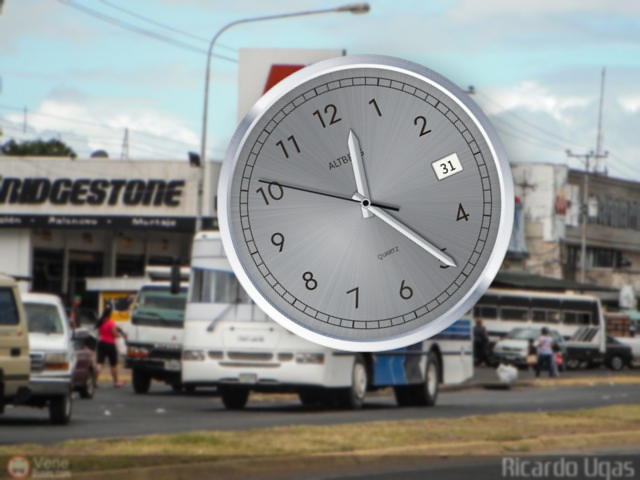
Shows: **12:24:51**
